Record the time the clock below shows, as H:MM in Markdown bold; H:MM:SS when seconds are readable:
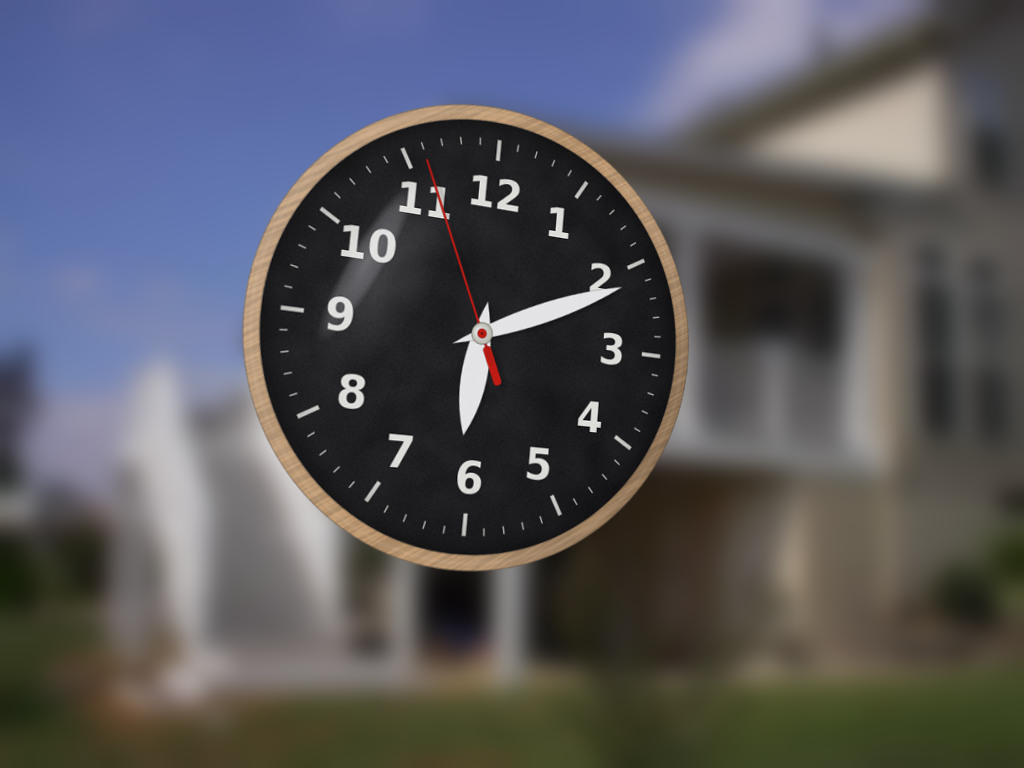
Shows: **6:10:56**
